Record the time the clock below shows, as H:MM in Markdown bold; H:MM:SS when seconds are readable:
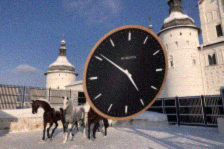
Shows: **4:51**
